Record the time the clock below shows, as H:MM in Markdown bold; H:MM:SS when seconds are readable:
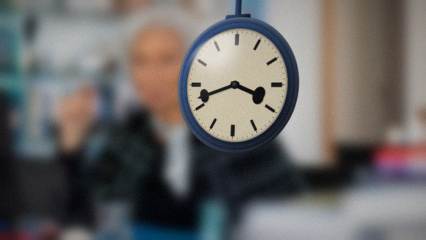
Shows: **3:42**
